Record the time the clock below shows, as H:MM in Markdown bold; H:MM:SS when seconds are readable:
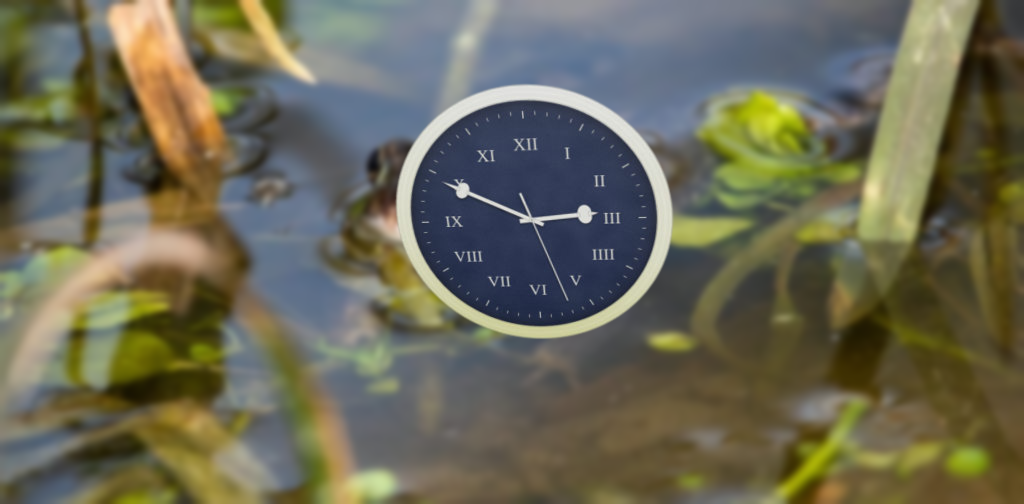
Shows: **2:49:27**
